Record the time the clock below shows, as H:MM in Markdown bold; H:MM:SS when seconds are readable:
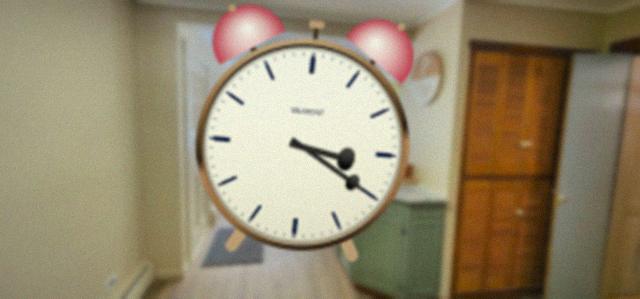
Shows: **3:20**
